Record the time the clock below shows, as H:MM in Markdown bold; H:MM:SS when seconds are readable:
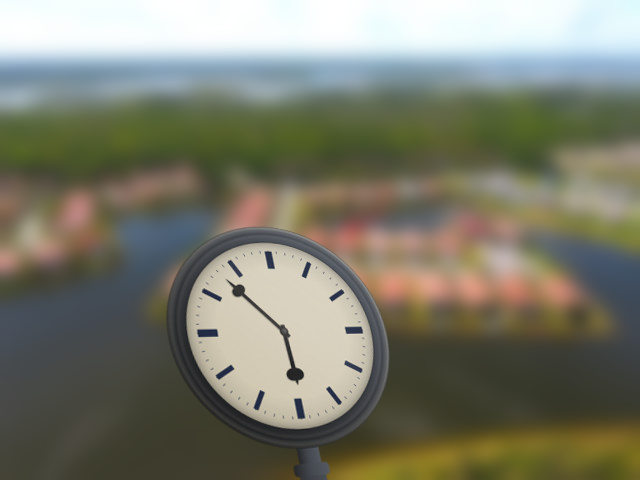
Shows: **5:53**
